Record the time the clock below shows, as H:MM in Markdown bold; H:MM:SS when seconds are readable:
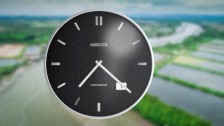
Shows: **7:22**
